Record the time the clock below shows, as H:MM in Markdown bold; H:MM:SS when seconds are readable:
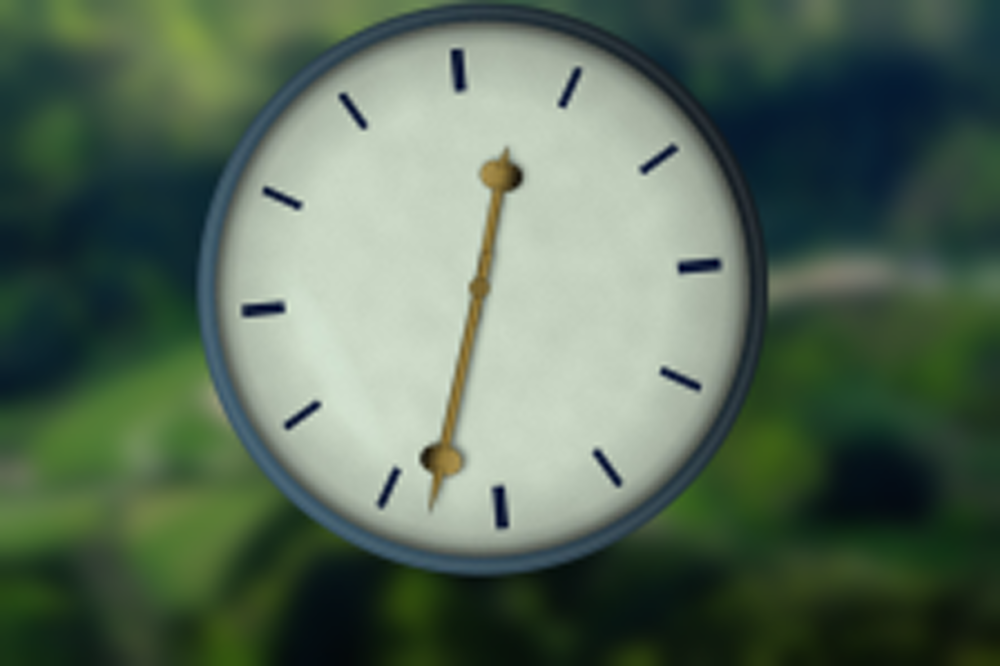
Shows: **12:33**
